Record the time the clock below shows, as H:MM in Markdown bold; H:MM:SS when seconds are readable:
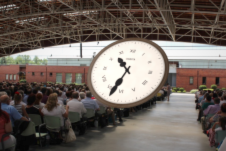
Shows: **10:33**
